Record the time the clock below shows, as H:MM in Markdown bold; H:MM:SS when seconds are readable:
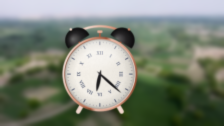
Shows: **6:22**
